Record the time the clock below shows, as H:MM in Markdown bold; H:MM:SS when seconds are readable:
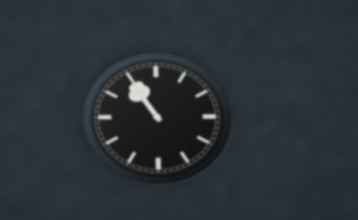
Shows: **10:55**
